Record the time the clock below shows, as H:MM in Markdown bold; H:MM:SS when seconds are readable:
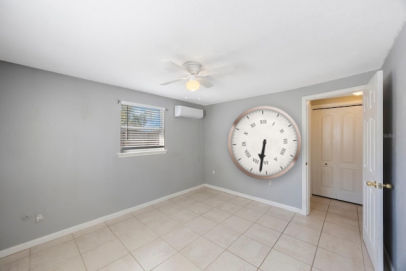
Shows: **6:32**
